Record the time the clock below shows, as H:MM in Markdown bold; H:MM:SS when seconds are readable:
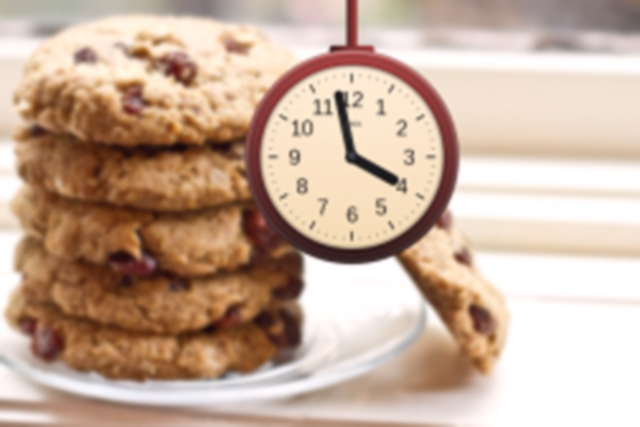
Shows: **3:58**
